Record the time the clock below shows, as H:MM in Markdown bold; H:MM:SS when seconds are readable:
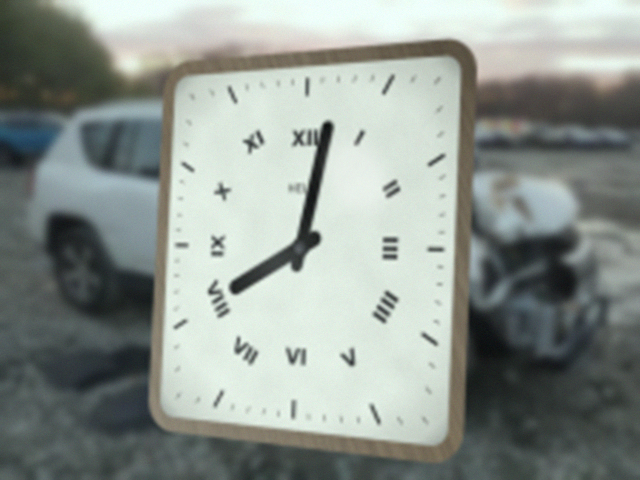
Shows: **8:02**
